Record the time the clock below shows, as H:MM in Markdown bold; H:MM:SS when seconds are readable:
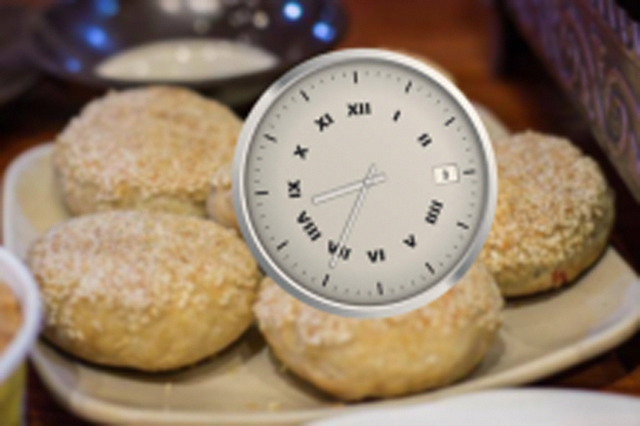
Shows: **8:35**
